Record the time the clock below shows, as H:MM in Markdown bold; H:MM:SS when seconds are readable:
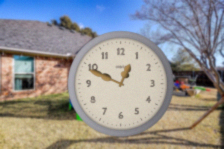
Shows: **12:49**
